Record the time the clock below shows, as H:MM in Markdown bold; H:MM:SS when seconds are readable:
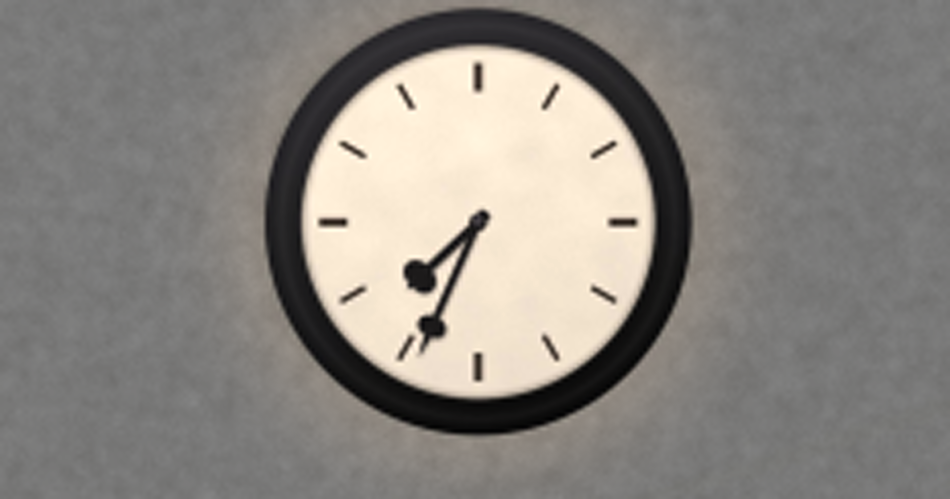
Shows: **7:34**
